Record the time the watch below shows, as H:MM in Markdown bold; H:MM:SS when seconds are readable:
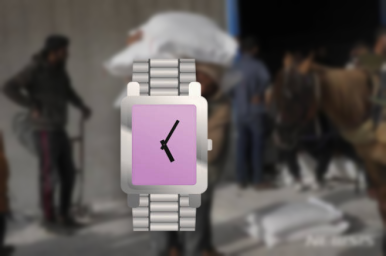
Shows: **5:05**
